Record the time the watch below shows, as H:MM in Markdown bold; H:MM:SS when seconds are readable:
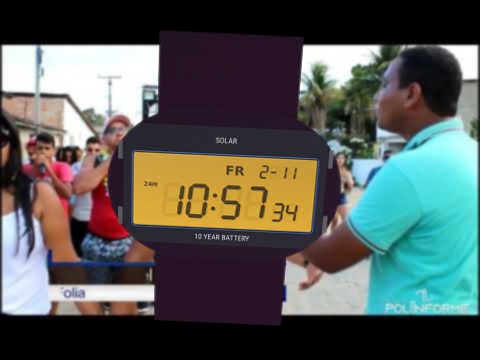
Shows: **10:57:34**
